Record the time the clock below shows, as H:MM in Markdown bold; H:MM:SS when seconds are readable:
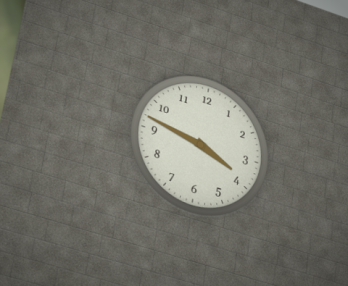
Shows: **3:47**
